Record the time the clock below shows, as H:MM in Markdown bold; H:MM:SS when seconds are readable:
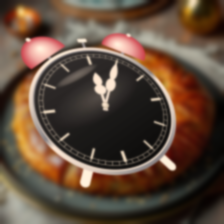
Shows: **12:05**
